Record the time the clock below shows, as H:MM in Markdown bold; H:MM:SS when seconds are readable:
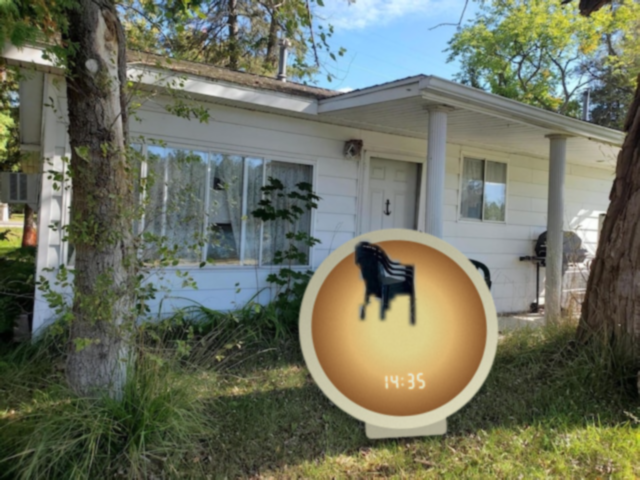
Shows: **14:35**
